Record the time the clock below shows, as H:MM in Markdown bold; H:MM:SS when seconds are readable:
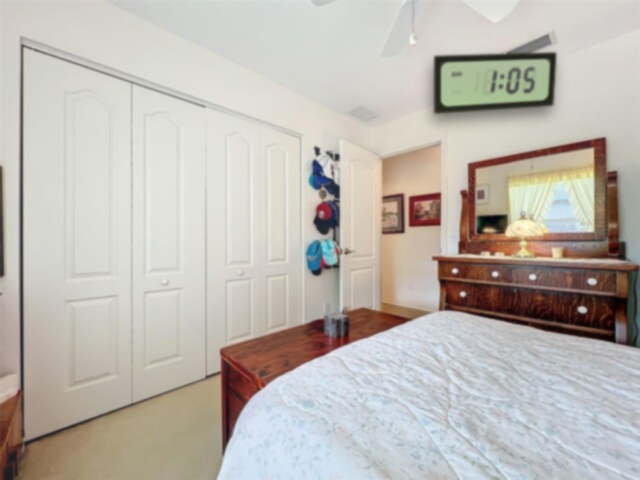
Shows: **1:05**
